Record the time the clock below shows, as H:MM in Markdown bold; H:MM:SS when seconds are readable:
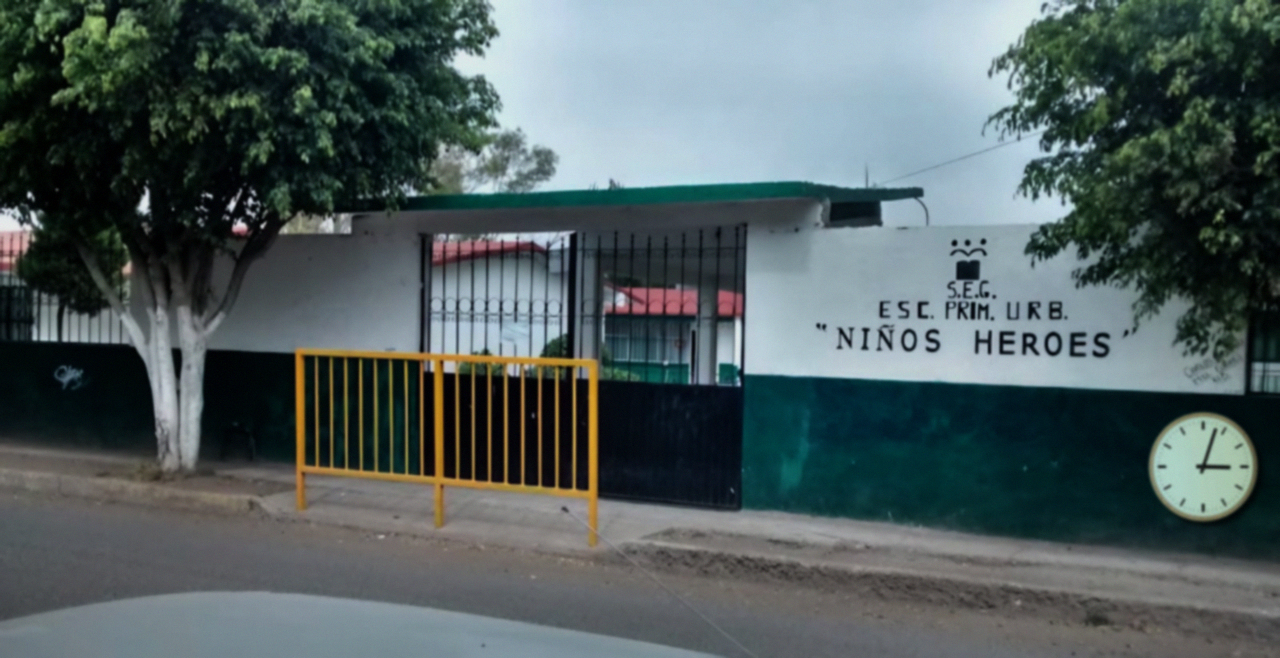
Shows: **3:03**
